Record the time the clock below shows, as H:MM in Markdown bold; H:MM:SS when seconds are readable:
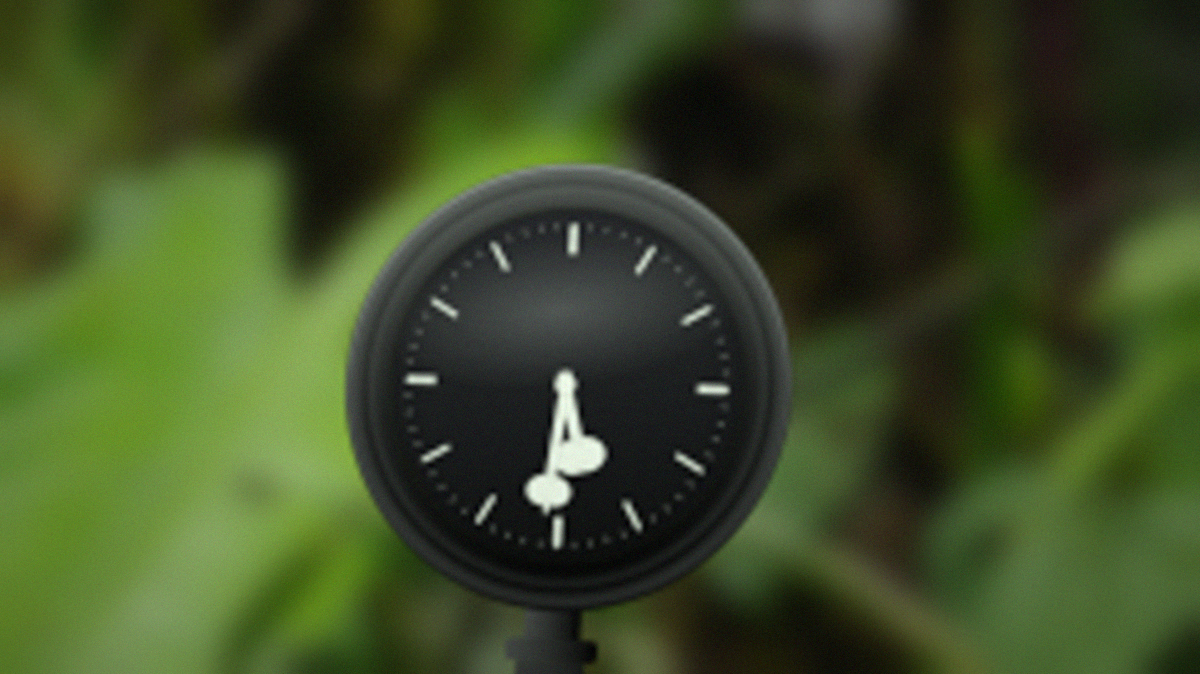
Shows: **5:31**
